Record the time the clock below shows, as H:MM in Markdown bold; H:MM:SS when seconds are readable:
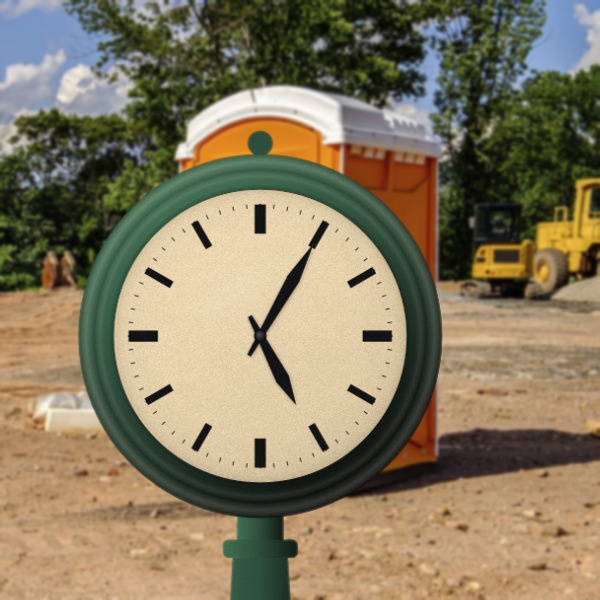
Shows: **5:05**
